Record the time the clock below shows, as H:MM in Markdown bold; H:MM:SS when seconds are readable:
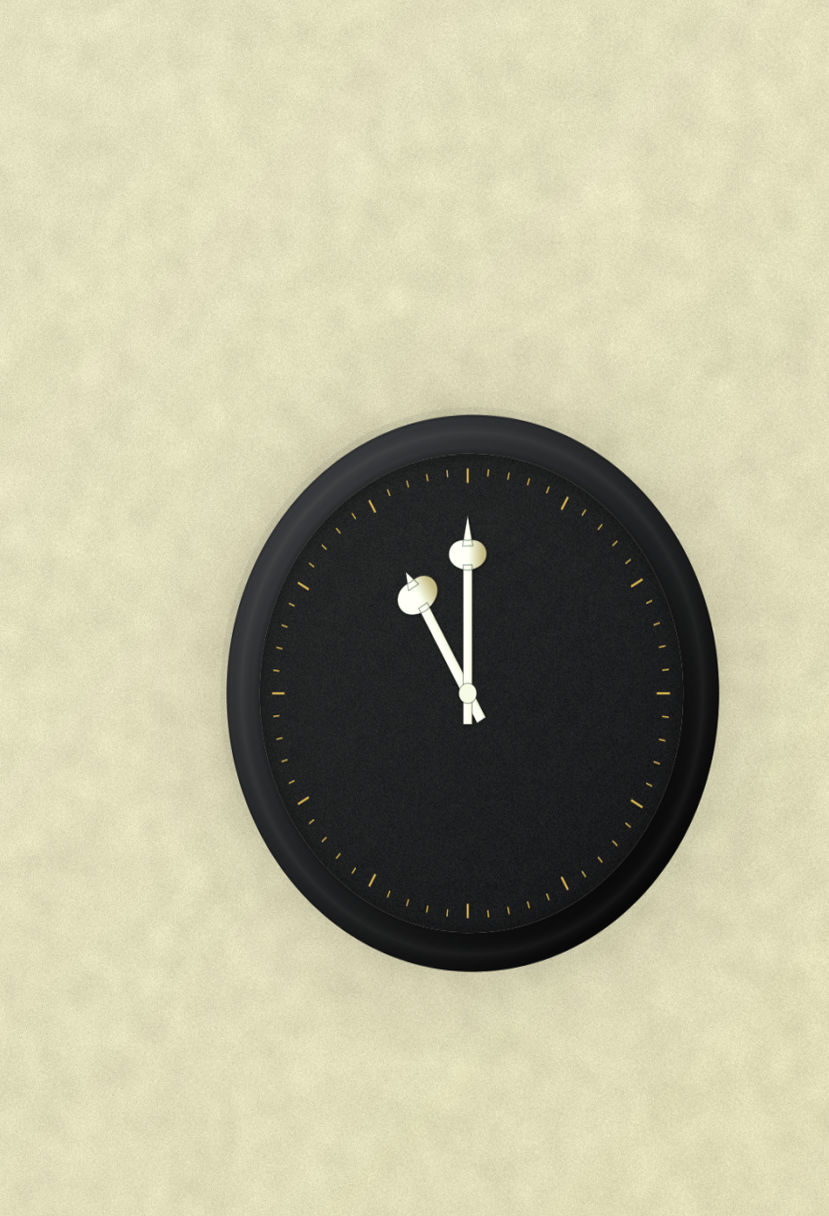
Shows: **11:00**
